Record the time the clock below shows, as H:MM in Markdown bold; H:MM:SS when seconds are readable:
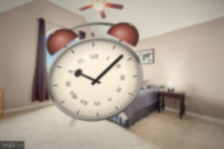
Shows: **10:08**
